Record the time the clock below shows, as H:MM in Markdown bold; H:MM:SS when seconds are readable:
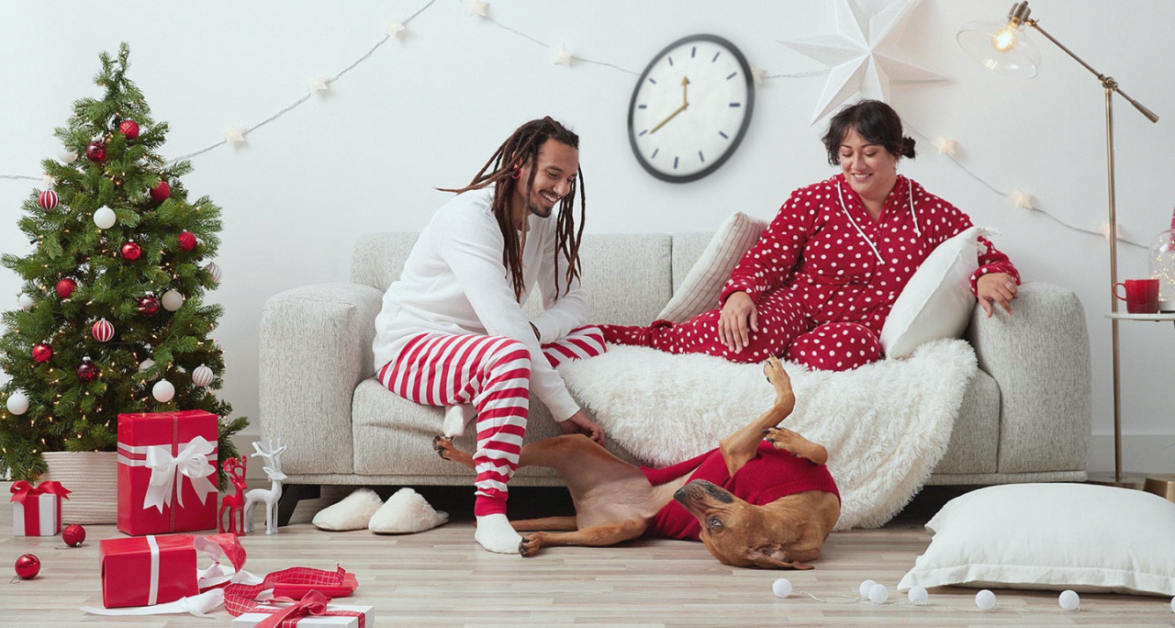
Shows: **11:39**
